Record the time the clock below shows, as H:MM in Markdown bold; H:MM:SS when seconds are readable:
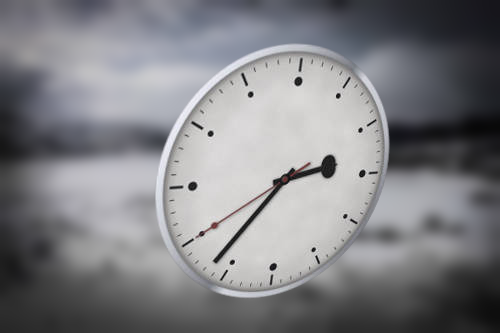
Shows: **2:36:40**
